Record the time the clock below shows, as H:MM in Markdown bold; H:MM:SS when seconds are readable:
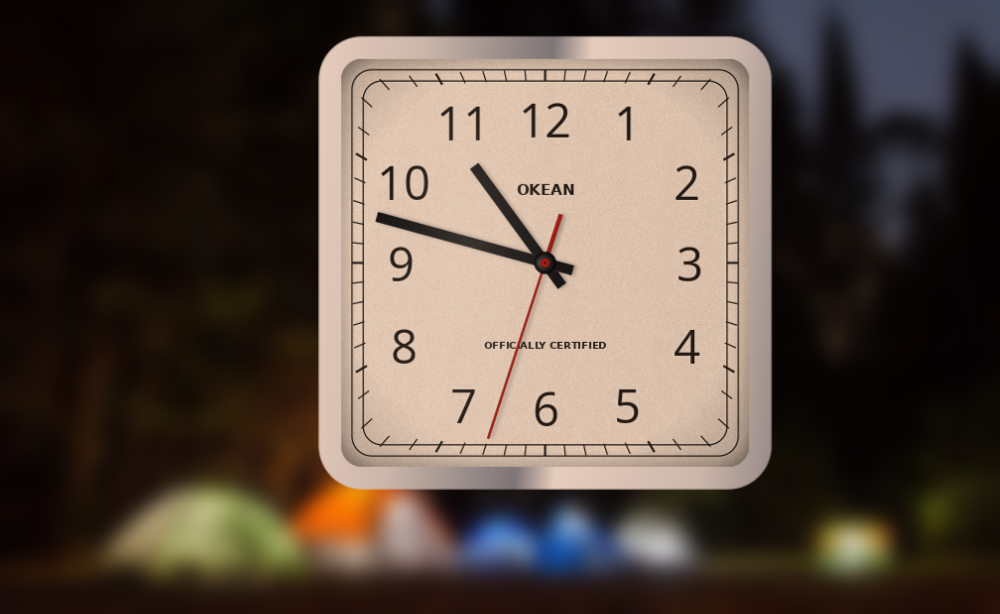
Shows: **10:47:33**
